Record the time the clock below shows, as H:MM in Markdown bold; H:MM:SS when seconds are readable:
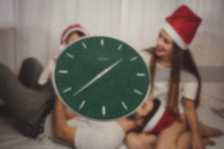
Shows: **1:38**
